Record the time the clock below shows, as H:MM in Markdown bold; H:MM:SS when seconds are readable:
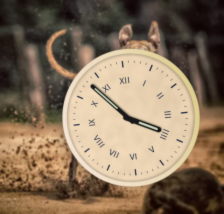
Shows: **3:53**
